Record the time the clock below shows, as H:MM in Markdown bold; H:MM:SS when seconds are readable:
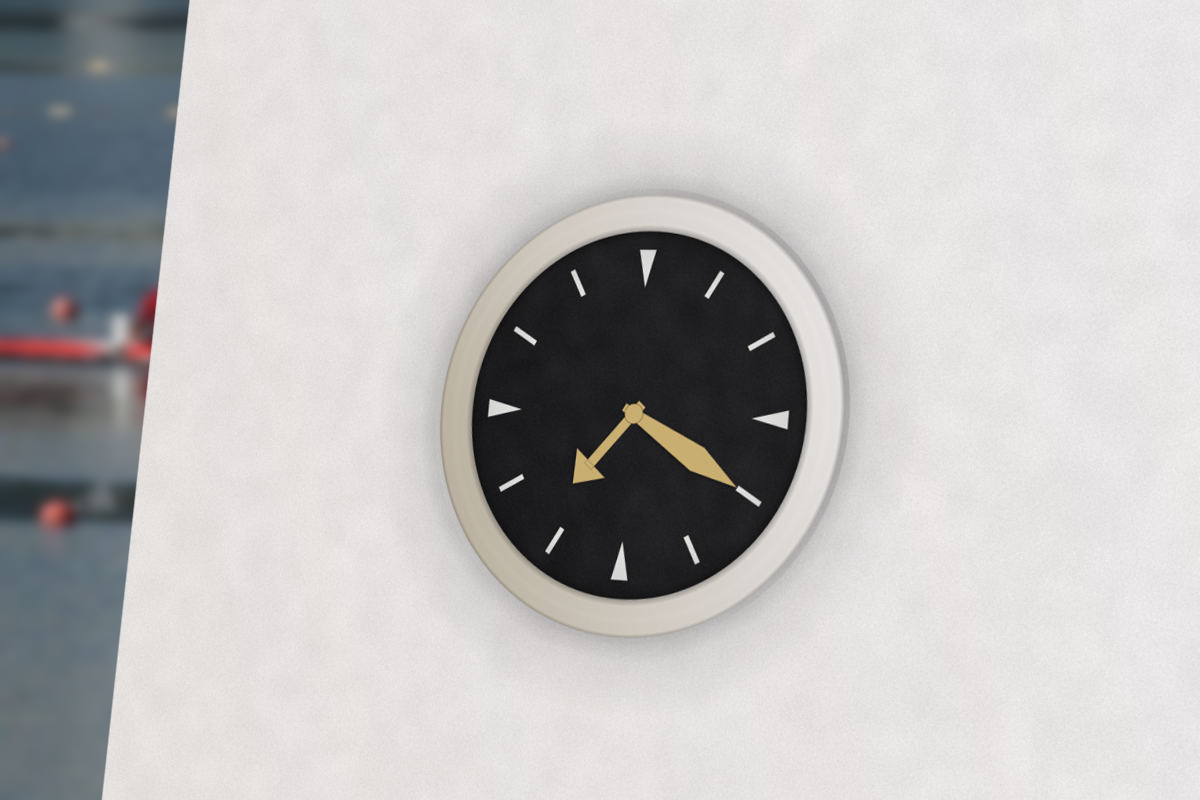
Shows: **7:20**
